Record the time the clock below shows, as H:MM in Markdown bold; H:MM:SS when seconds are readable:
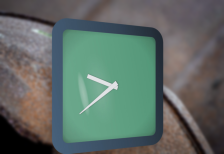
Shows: **9:39**
